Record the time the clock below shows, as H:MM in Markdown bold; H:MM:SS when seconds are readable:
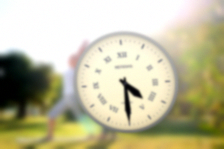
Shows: **4:30**
